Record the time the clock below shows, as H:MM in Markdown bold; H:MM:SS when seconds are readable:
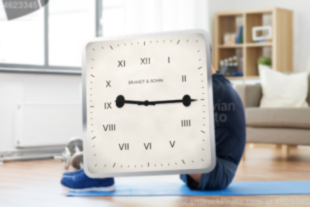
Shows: **9:15**
